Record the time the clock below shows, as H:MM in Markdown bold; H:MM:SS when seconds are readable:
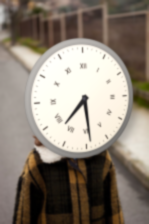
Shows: **7:29**
